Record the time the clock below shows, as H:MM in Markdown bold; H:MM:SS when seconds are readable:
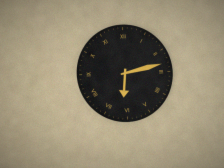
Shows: **6:13**
